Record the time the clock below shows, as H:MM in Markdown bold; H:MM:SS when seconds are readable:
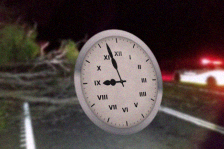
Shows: **8:57**
